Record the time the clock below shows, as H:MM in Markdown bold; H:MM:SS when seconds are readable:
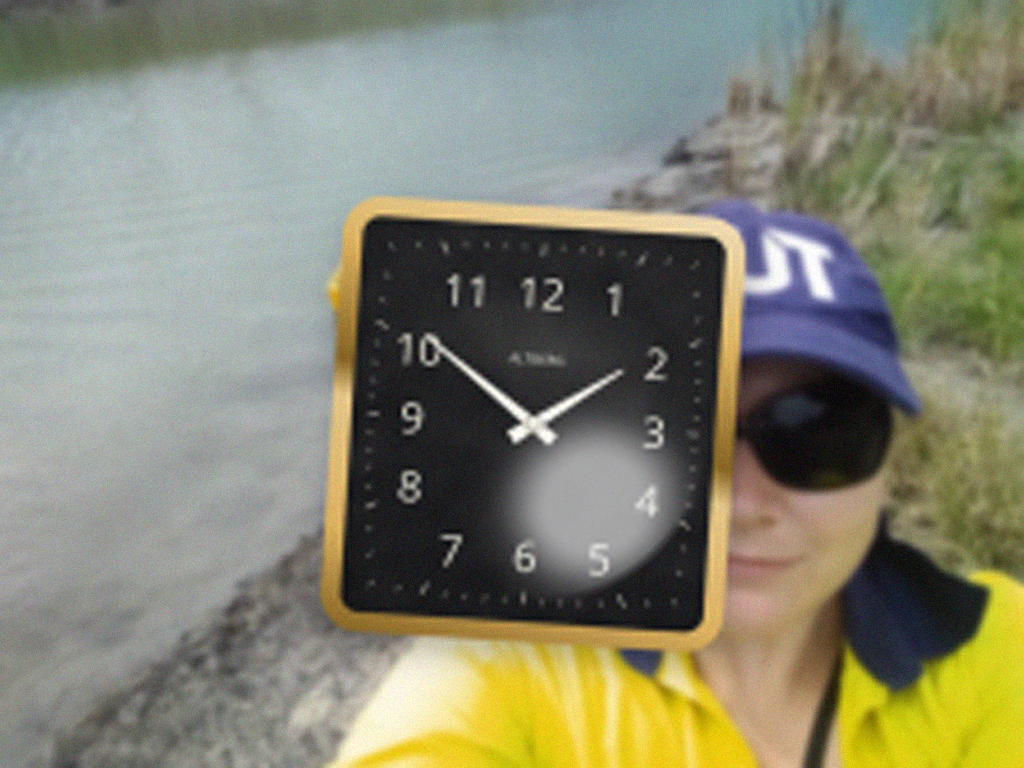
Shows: **1:51**
